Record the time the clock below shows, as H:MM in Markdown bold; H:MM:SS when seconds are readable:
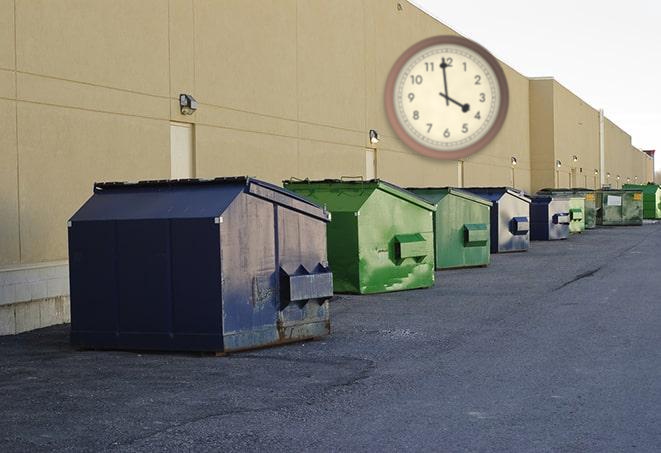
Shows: **3:59**
